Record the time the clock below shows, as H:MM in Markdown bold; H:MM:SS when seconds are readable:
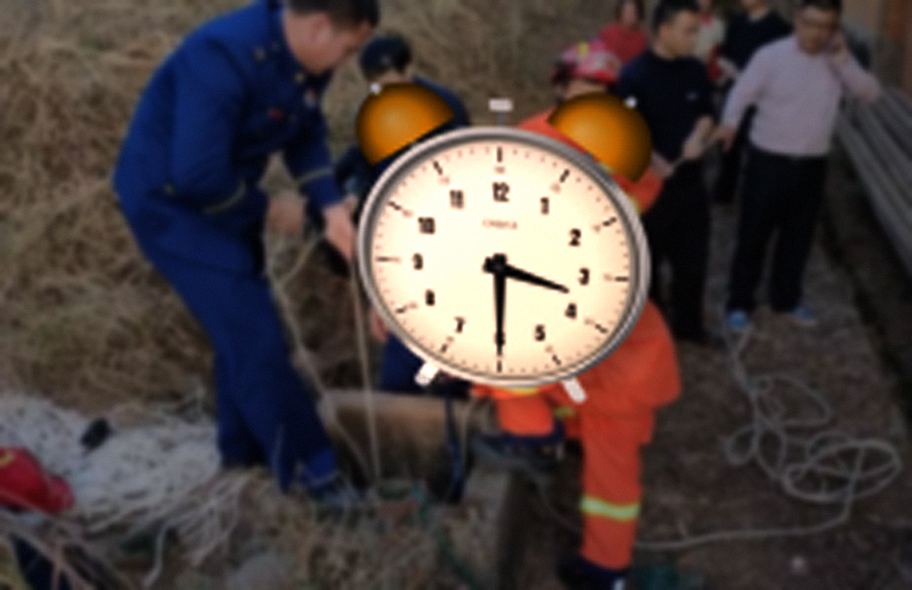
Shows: **3:30**
